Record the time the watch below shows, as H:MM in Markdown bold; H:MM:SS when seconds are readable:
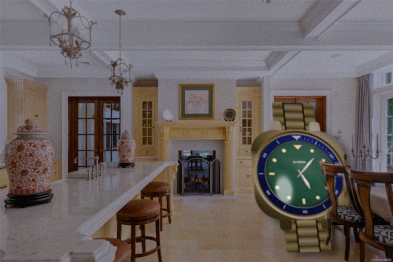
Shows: **5:07**
